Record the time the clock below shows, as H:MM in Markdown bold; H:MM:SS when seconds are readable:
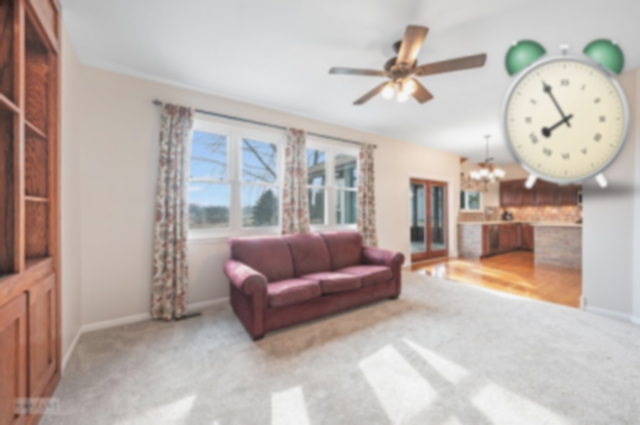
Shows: **7:55**
